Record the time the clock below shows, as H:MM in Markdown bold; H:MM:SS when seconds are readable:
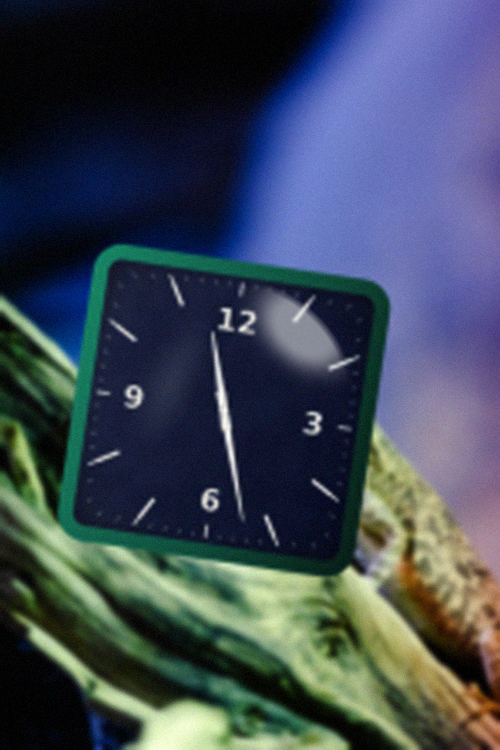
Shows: **11:27**
